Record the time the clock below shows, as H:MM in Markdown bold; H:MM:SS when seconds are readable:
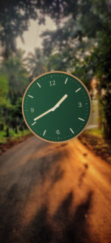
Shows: **1:41**
